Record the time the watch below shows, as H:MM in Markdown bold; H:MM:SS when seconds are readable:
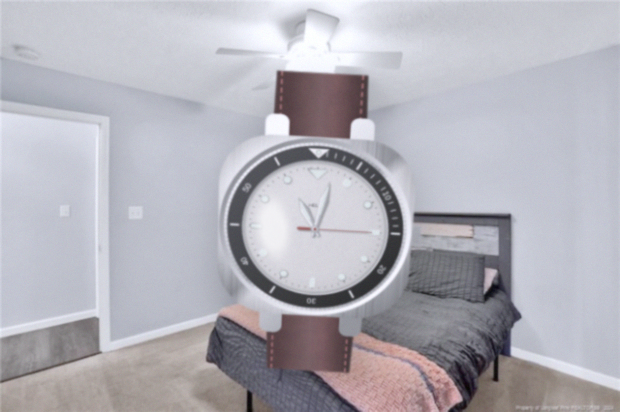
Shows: **11:02:15**
